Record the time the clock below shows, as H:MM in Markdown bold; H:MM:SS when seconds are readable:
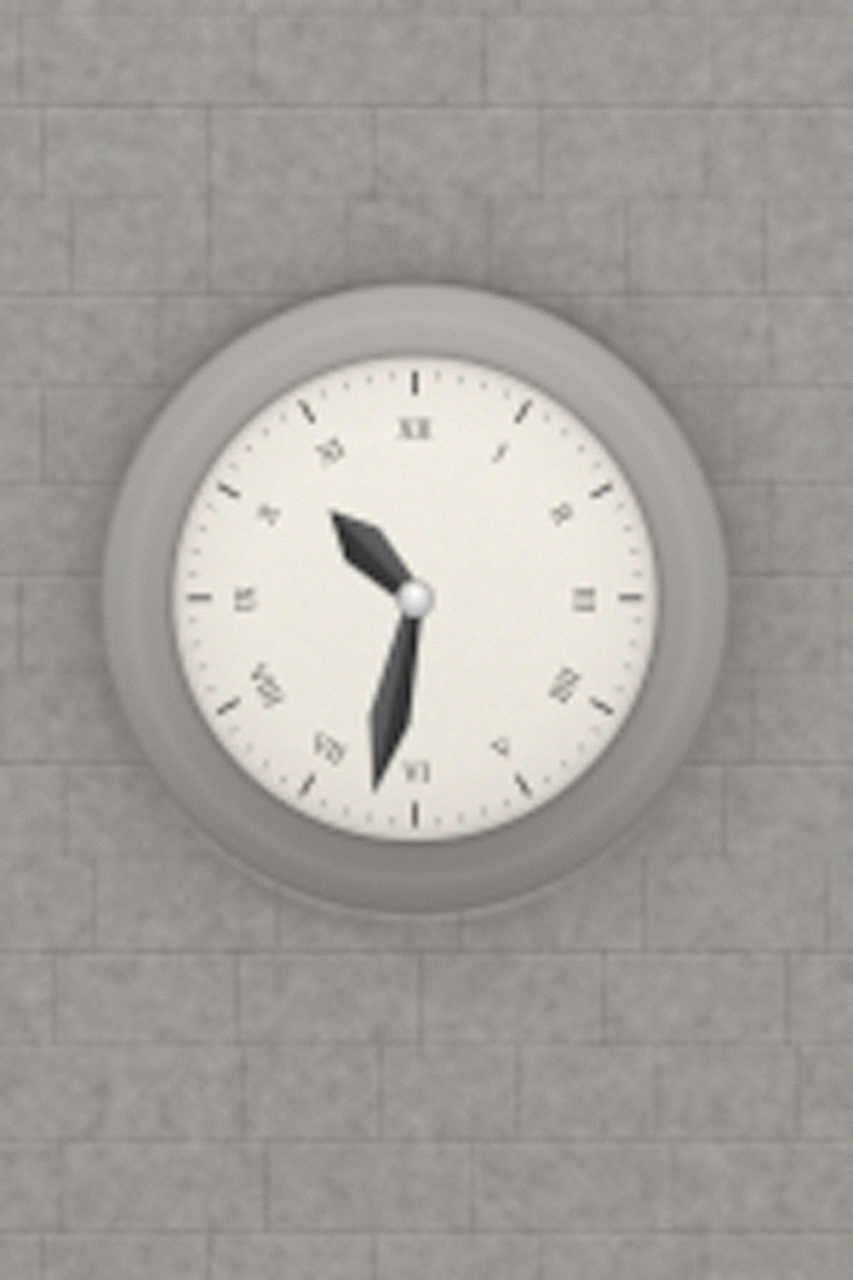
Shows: **10:32**
